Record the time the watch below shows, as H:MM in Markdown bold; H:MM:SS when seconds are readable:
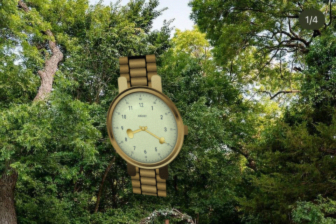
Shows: **8:20**
